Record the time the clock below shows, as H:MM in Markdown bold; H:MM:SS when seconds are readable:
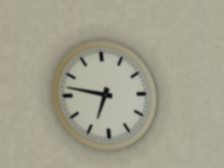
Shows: **6:47**
